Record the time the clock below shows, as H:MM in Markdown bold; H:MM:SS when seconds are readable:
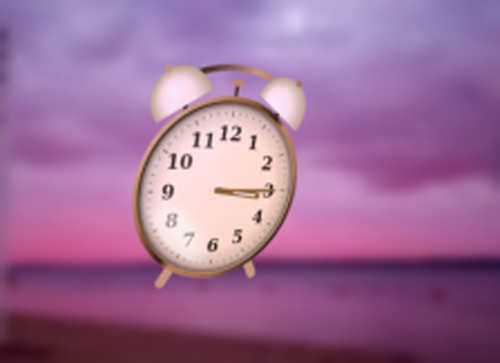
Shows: **3:15**
